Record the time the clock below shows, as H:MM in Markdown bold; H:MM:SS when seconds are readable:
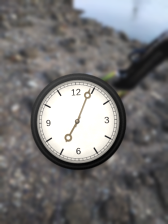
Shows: **7:04**
